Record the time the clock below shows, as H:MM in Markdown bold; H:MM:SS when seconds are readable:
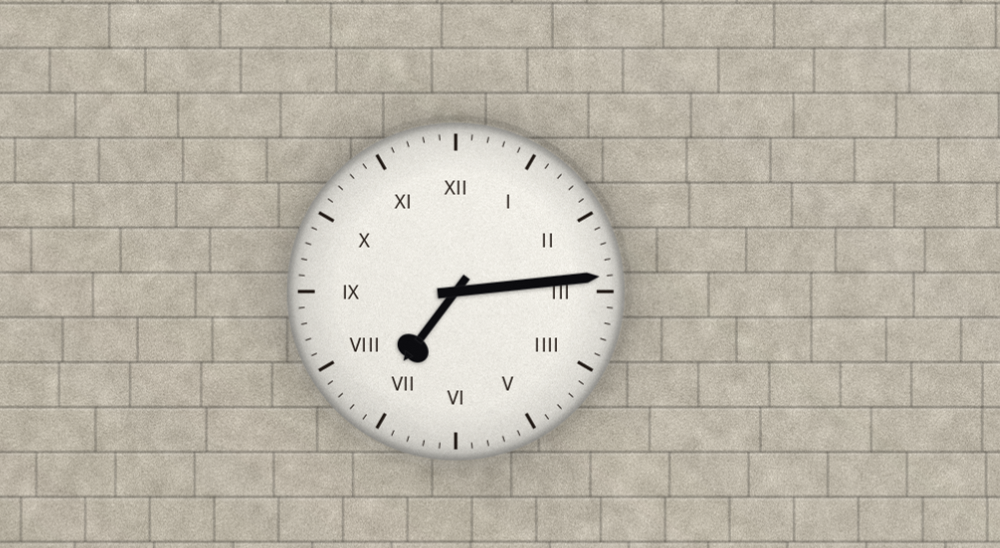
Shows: **7:14**
